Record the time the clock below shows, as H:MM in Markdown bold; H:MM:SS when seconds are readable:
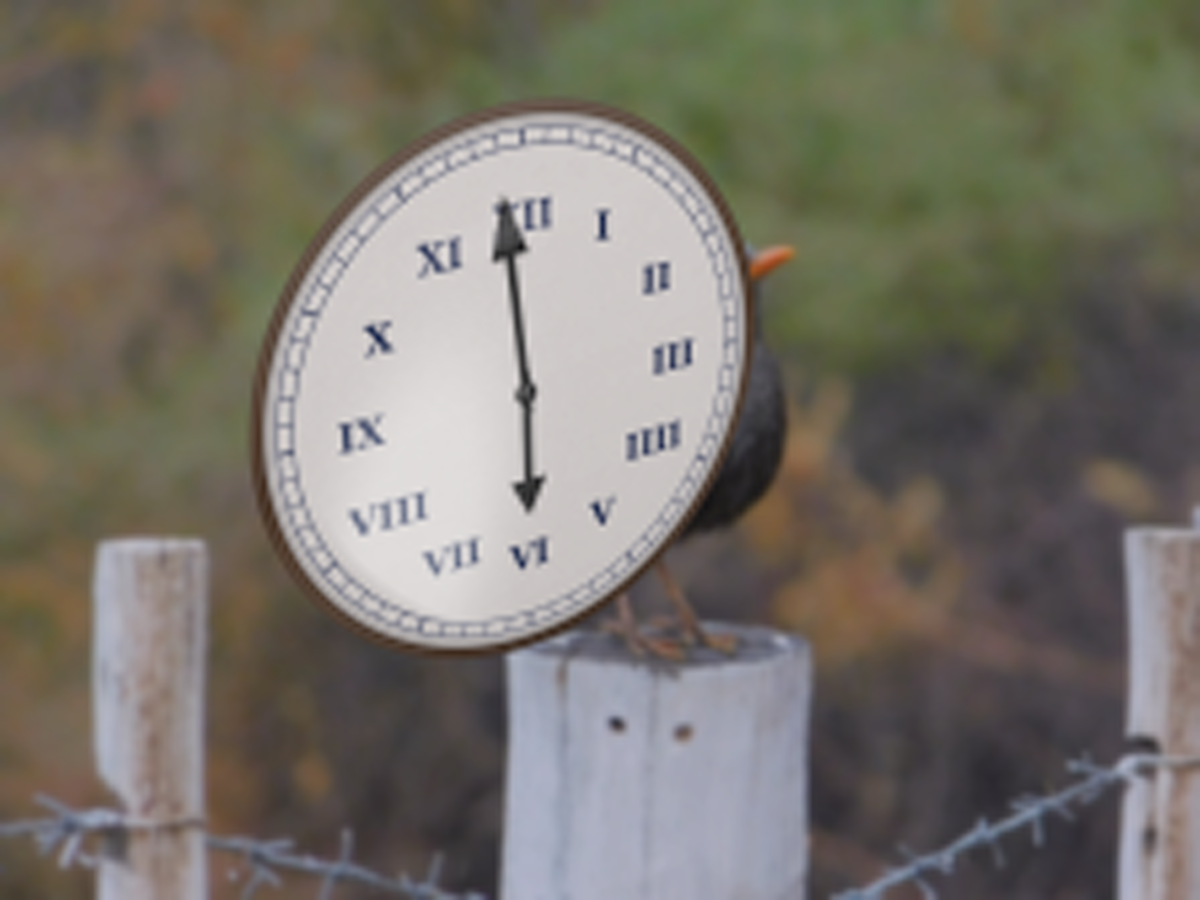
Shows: **5:59**
